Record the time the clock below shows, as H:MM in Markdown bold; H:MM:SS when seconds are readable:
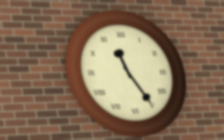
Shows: **11:25**
